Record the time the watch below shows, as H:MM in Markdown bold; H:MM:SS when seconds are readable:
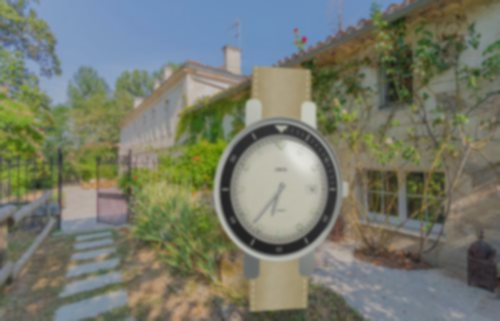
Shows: **6:37**
